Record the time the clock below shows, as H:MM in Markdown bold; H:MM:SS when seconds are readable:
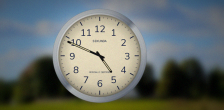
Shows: **4:49**
